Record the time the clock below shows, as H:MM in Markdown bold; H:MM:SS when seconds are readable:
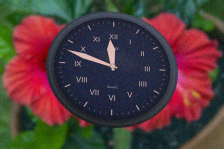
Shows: **11:48**
